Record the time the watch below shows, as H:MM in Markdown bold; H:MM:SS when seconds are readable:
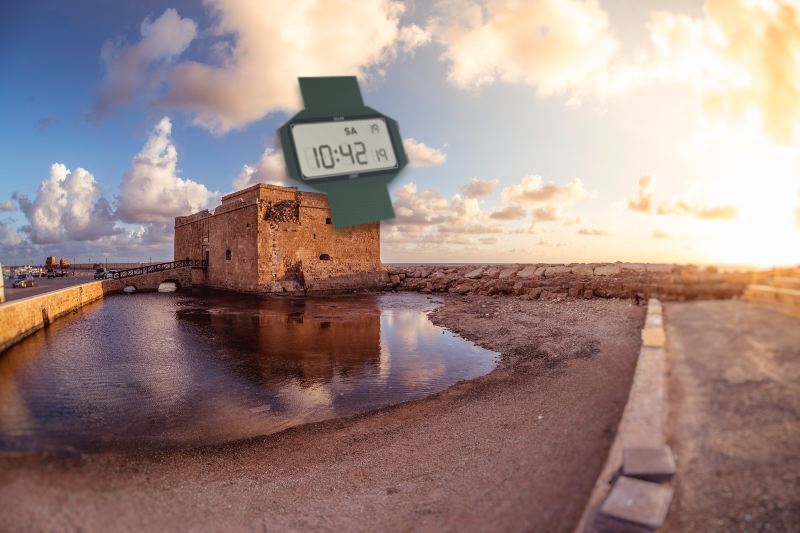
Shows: **10:42:19**
